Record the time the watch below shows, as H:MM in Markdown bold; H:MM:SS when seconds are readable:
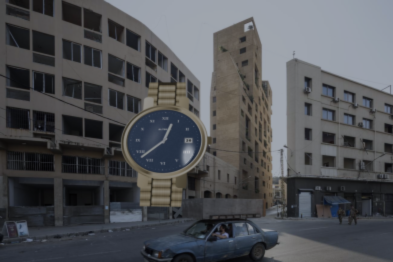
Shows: **12:38**
